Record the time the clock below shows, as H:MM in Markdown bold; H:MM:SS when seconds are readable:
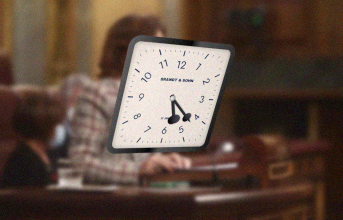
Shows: **5:22**
